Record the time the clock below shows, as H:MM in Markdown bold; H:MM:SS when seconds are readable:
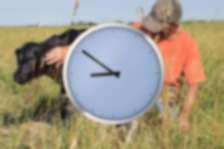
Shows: **8:51**
